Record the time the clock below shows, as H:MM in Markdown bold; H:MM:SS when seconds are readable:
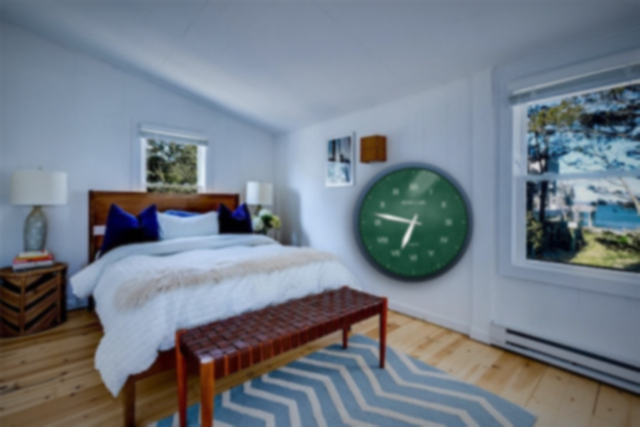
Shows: **6:47**
